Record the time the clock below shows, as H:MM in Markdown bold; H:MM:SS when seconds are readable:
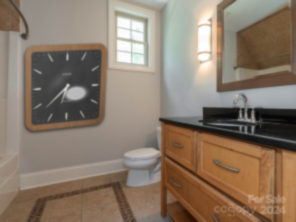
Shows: **6:38**
